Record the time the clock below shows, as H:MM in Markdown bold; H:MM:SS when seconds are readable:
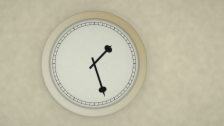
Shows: **1:27**
